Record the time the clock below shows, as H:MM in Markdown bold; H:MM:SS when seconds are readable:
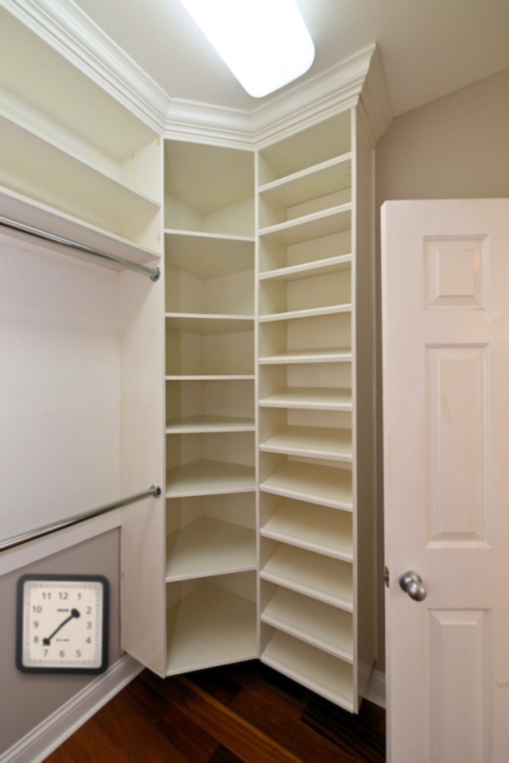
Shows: **1:37**
